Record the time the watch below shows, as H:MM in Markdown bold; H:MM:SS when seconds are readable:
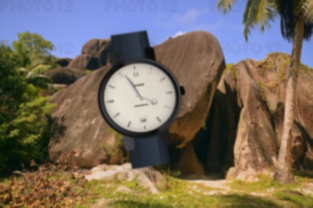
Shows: **3:56**
